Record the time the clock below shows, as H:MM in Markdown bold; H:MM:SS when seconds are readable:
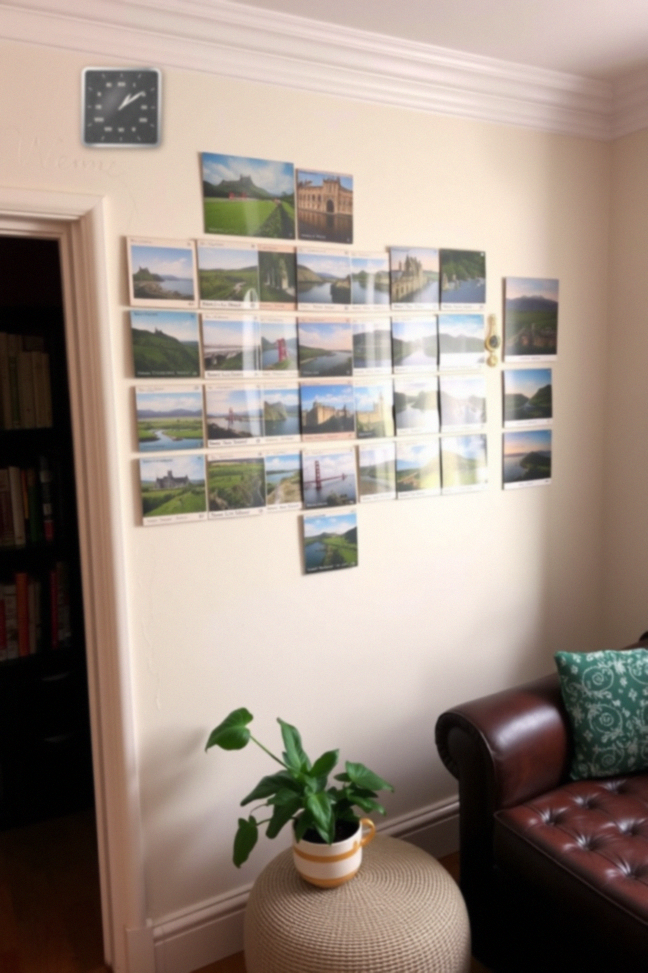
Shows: **1:09**
